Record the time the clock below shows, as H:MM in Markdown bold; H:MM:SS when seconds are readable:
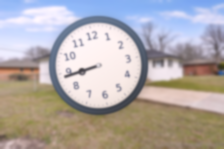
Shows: **8:44**
